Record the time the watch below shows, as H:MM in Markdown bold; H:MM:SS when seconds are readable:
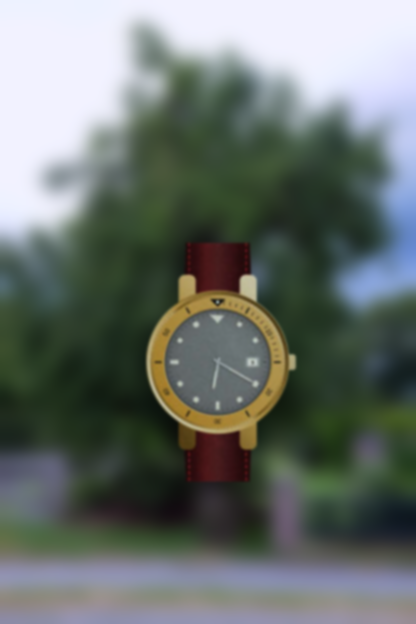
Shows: **6:20**
